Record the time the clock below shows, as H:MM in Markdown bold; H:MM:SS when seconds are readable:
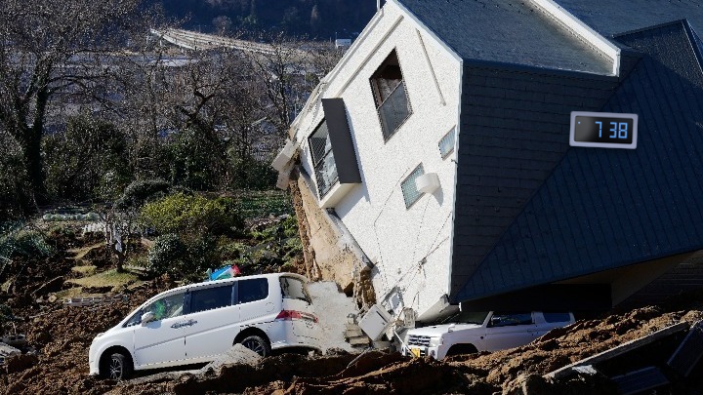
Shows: **7:38**
